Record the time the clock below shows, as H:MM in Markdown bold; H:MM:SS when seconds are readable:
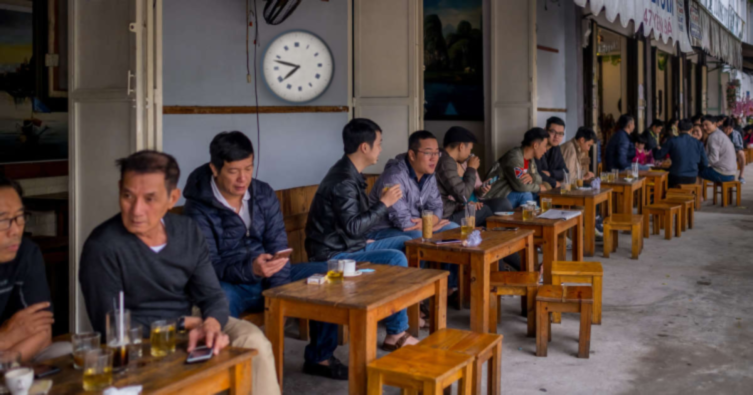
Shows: **7:48**
